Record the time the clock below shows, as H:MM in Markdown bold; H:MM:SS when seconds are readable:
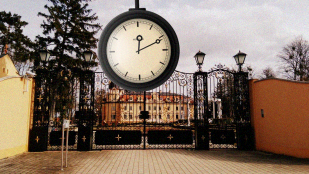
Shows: **12:11**
